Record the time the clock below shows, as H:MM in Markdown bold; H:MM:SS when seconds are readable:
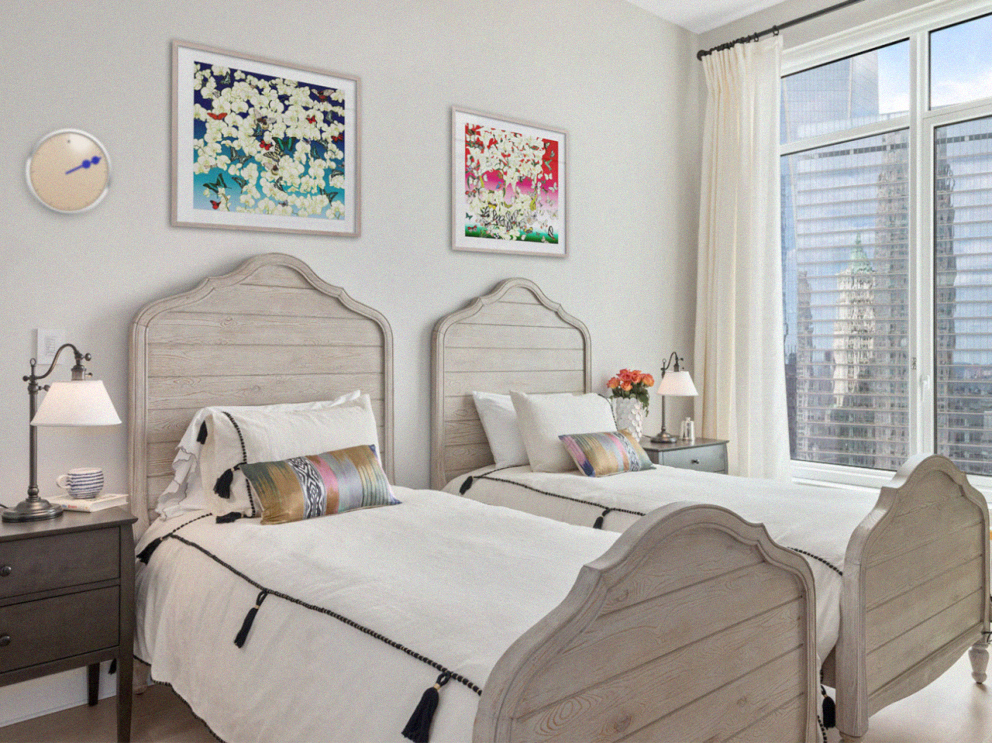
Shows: **2:11**
